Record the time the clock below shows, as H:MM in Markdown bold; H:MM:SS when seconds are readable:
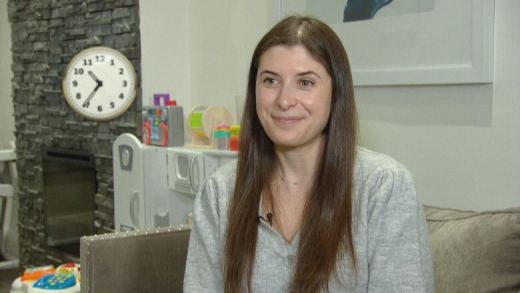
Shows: **10:36**
